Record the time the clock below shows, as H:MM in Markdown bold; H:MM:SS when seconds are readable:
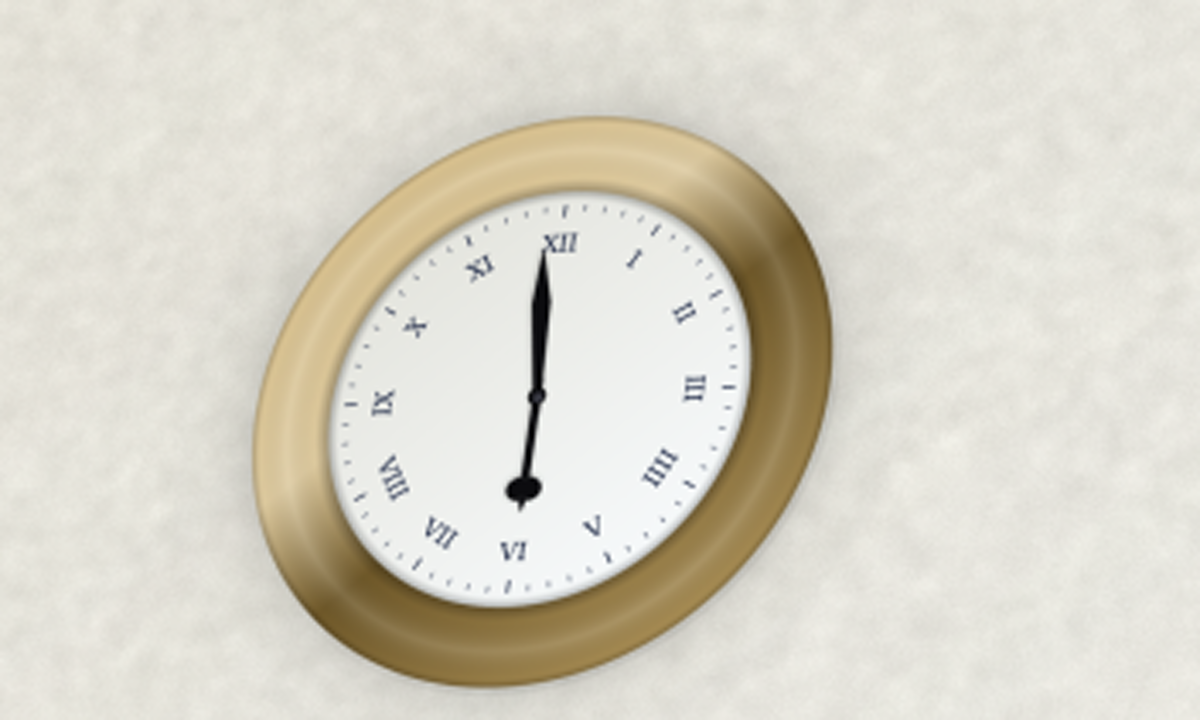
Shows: **5:59**
